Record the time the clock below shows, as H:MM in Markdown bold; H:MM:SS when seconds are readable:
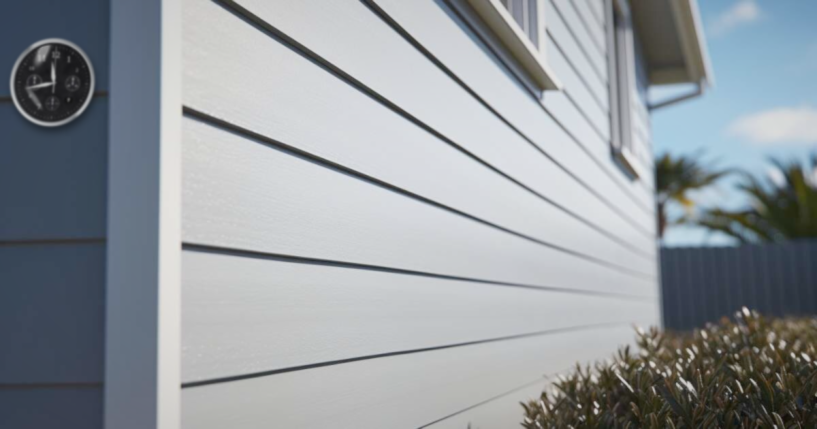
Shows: **11:43**
